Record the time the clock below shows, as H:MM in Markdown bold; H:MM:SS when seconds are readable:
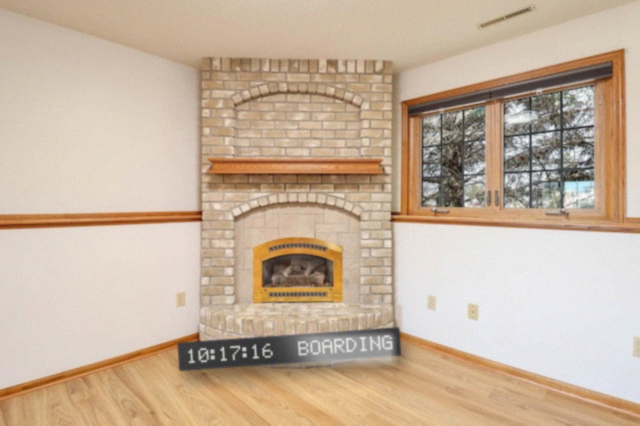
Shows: **10:17:16**
